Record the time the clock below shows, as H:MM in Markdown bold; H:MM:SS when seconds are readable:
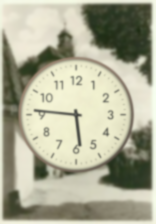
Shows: **5:46**
